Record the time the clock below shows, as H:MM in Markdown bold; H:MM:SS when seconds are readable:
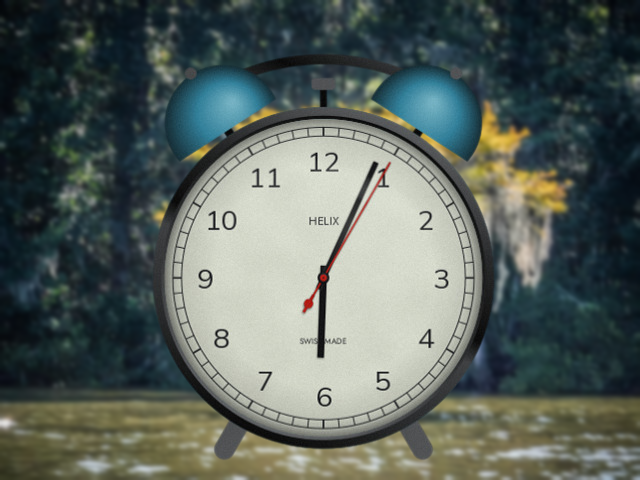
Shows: **6:04:05**
